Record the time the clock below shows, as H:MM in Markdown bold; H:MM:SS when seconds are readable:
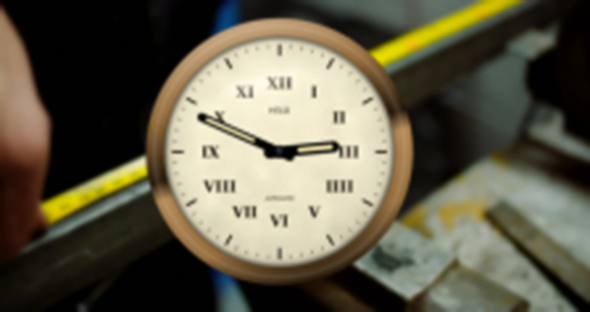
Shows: **2:49**
